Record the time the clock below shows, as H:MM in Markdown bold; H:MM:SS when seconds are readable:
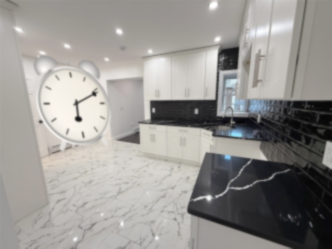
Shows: **6:11**
